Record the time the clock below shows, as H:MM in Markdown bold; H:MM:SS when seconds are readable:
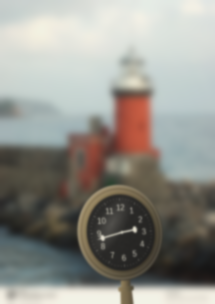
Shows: **2:43**
